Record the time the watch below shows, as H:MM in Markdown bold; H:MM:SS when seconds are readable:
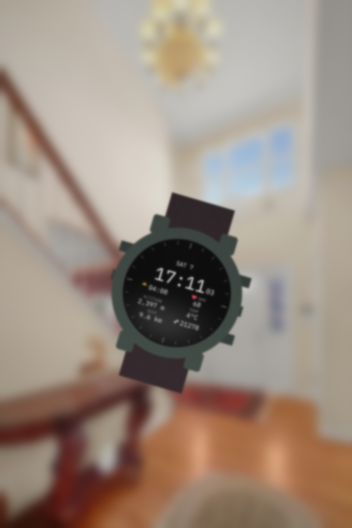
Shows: **17:11**
